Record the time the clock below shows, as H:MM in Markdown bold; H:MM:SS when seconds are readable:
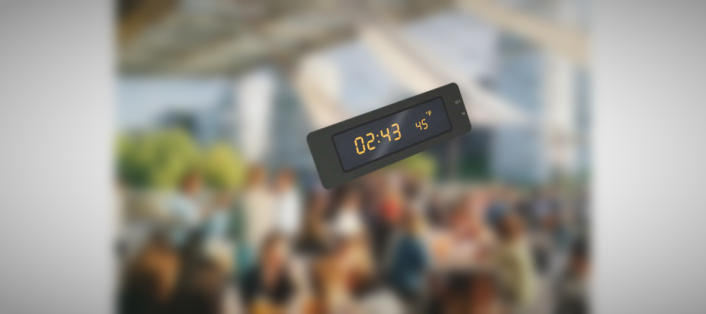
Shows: **2:43**
